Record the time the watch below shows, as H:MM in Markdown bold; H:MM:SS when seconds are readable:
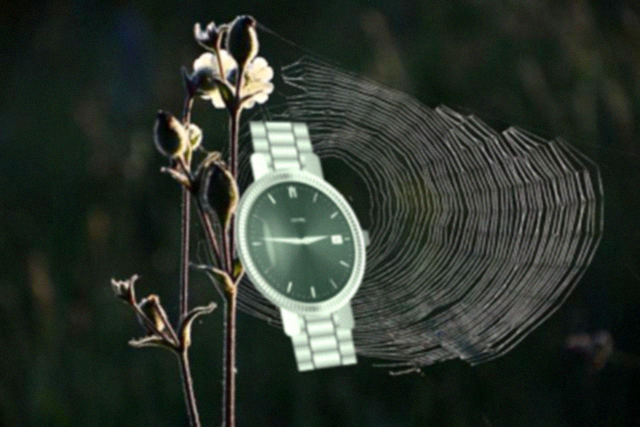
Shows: **2:46**
